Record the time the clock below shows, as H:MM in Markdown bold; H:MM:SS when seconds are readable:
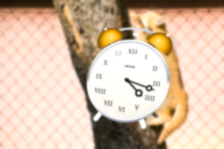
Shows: **4:17**
